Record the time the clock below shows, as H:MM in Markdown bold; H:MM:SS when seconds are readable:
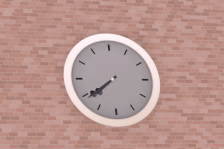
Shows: **7:39**
